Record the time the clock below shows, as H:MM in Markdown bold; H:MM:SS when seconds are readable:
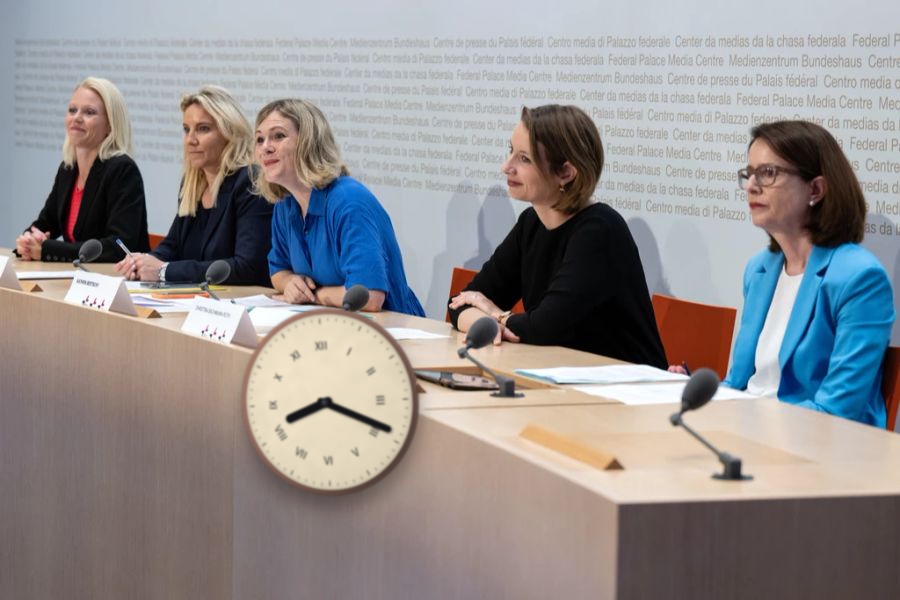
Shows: **8:19**
